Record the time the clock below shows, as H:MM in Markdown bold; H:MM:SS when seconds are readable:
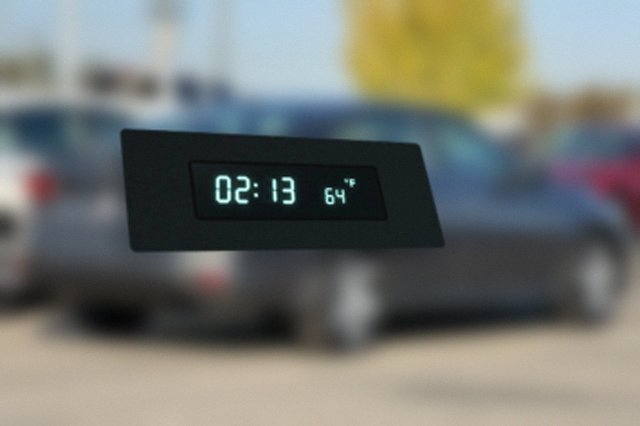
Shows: **2:13**
